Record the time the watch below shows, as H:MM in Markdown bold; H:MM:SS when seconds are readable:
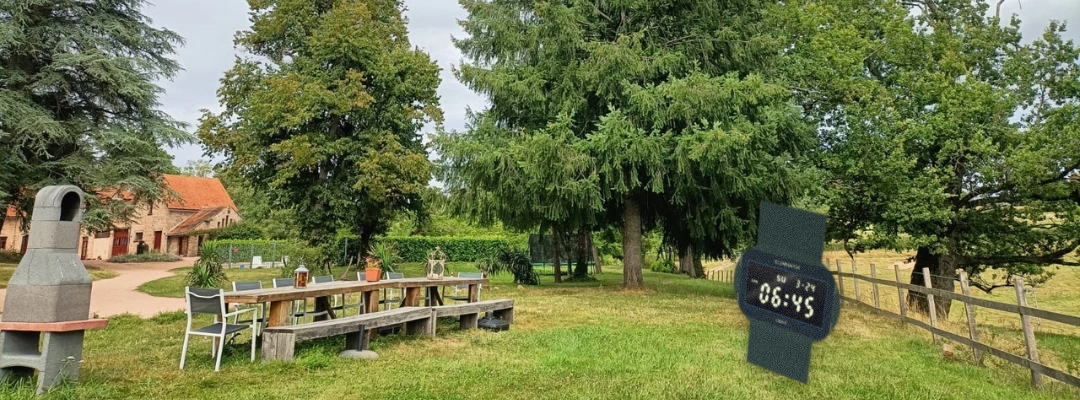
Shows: **6:45**
